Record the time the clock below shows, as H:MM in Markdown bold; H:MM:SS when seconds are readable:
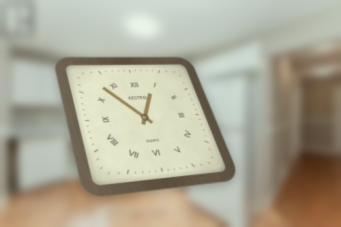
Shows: **12:53**
